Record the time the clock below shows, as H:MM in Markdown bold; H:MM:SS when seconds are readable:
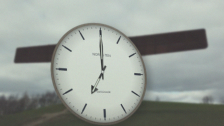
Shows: **7:00**
